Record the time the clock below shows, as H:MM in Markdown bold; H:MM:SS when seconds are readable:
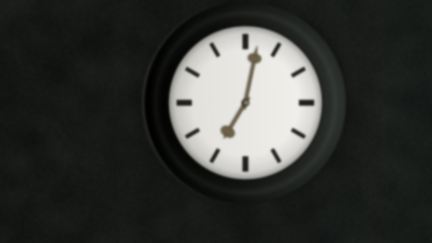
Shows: **7:02**
